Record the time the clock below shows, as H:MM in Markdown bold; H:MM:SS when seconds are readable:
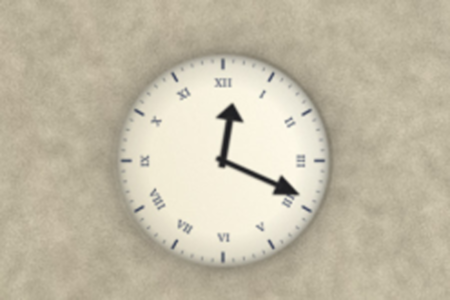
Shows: **12:19**
